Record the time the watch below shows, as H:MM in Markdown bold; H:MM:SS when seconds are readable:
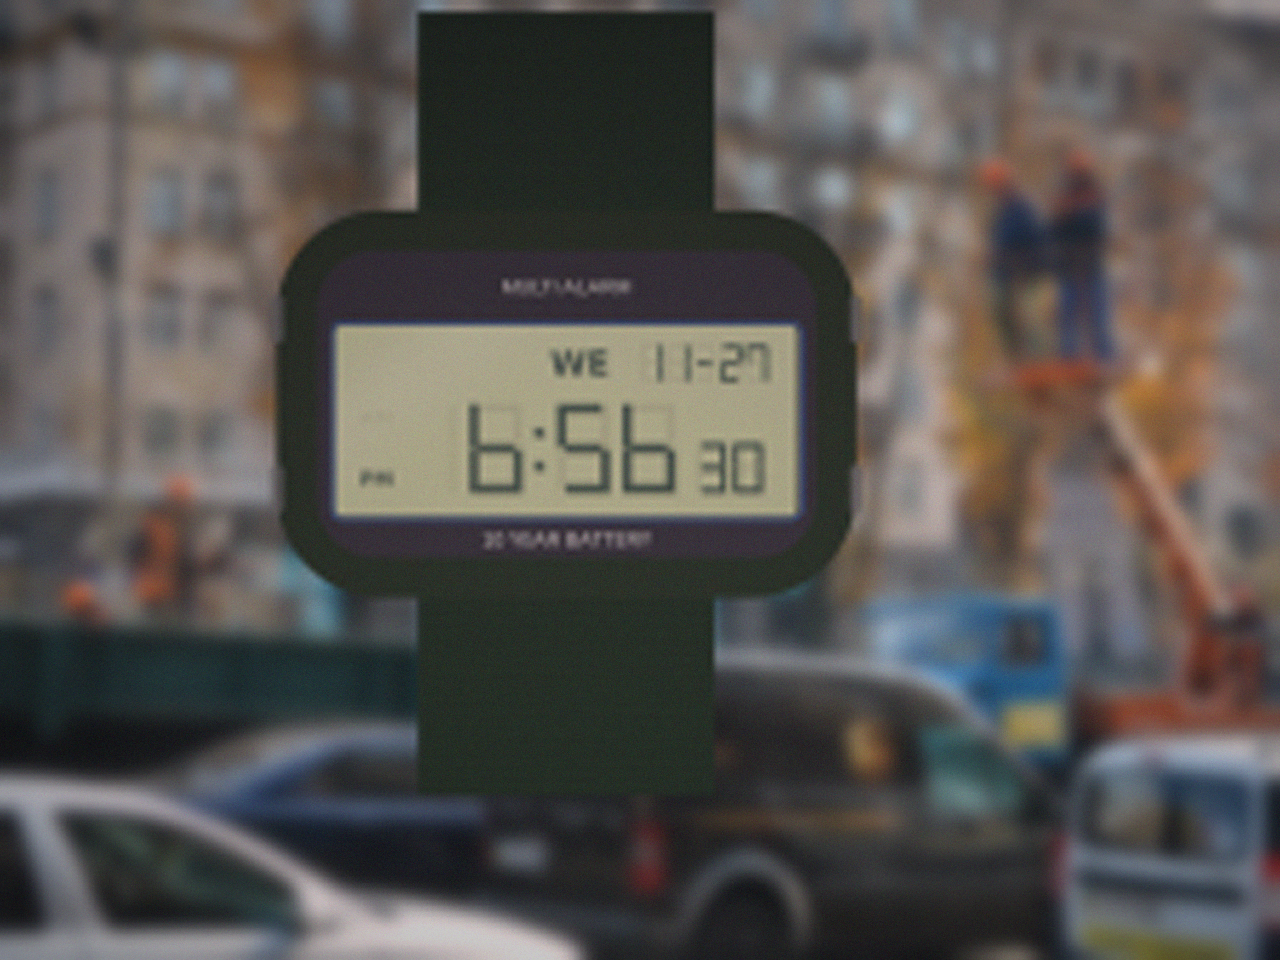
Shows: **6:56:30**
